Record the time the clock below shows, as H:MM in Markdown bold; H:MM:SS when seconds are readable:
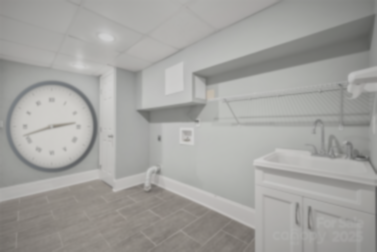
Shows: **2:42**
